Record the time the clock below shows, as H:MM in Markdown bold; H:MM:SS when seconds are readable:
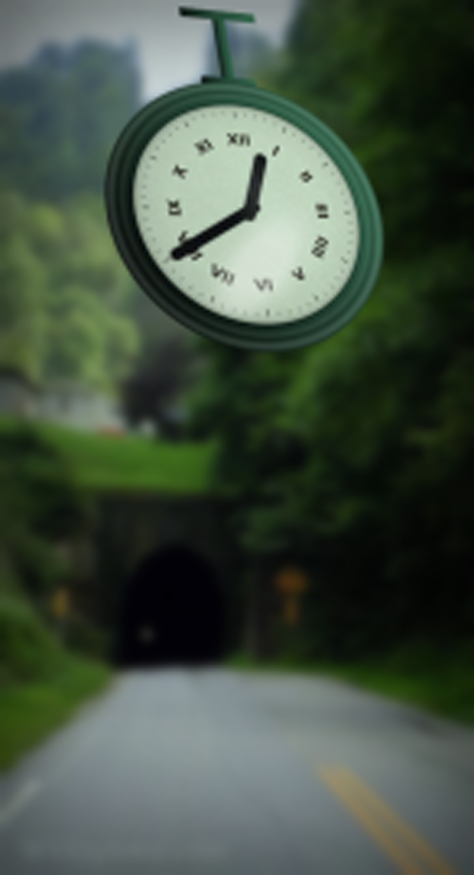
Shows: **12:40**
